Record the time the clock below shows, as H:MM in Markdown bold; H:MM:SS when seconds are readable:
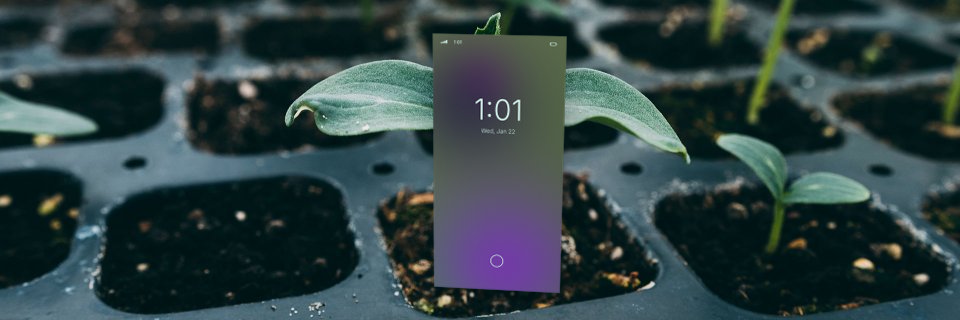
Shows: **1:01**
